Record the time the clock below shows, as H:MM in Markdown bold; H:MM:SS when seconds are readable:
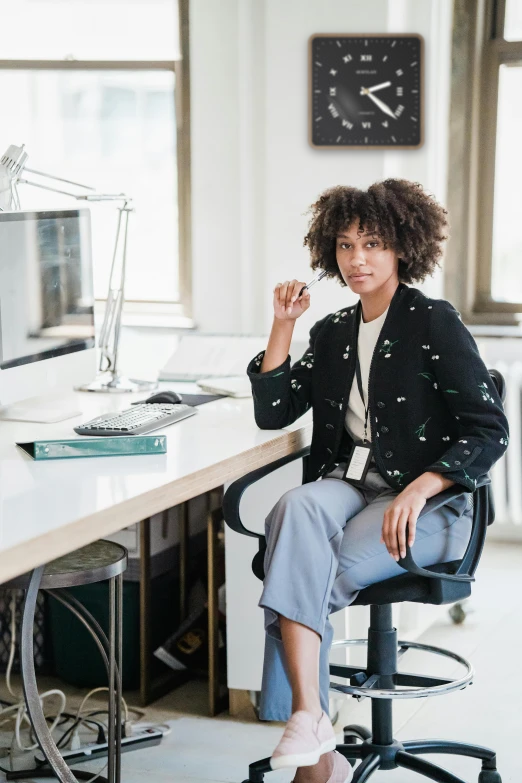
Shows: **2:22**
